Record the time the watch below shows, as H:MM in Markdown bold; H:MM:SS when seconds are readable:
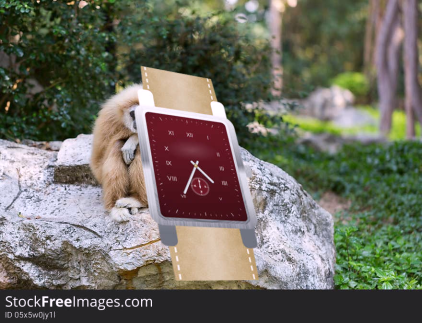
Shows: **4:35**
